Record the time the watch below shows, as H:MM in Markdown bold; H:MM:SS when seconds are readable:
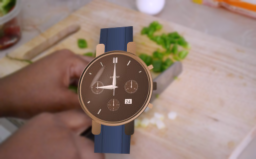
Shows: **9:00**
